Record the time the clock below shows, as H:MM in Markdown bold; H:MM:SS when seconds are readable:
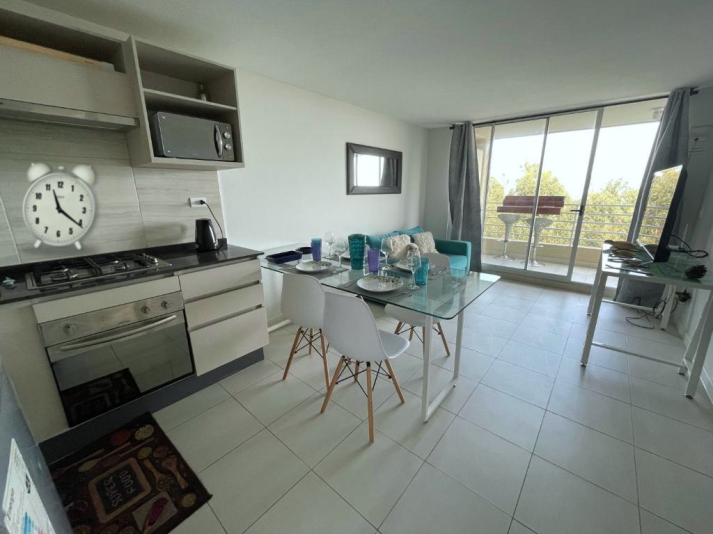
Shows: **11:21**
